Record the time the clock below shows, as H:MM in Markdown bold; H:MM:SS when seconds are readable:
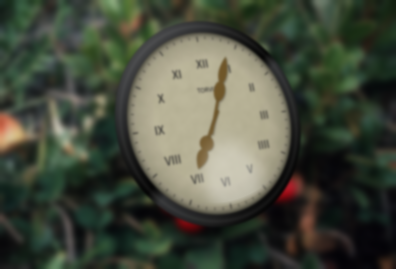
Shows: **7:04**
